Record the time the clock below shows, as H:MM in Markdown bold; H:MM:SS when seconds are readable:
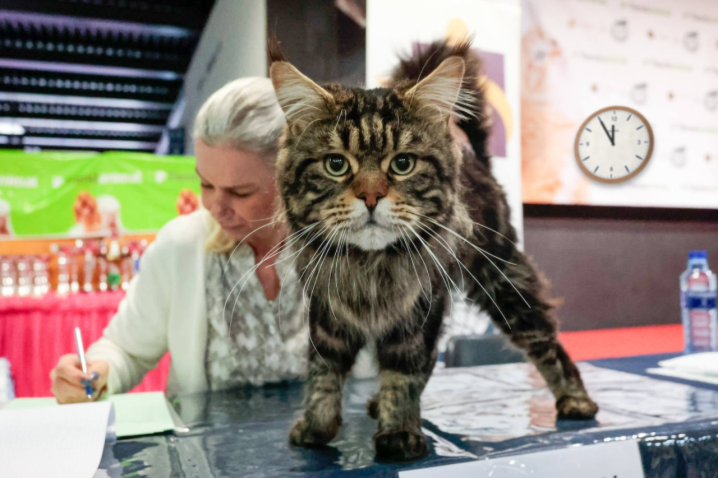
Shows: **11:55**
